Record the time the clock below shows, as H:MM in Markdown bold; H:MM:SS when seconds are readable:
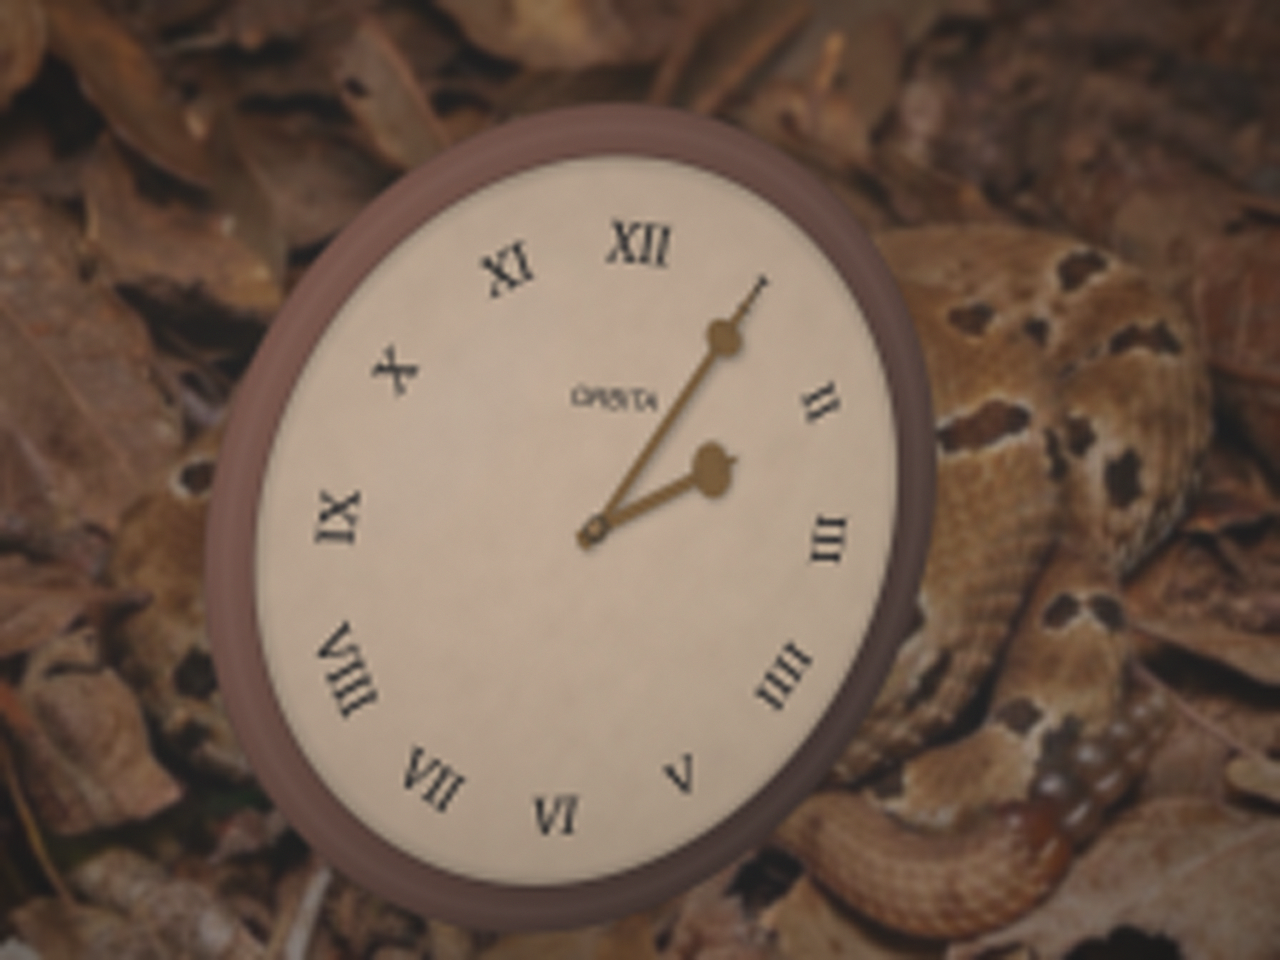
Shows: **2:05**
